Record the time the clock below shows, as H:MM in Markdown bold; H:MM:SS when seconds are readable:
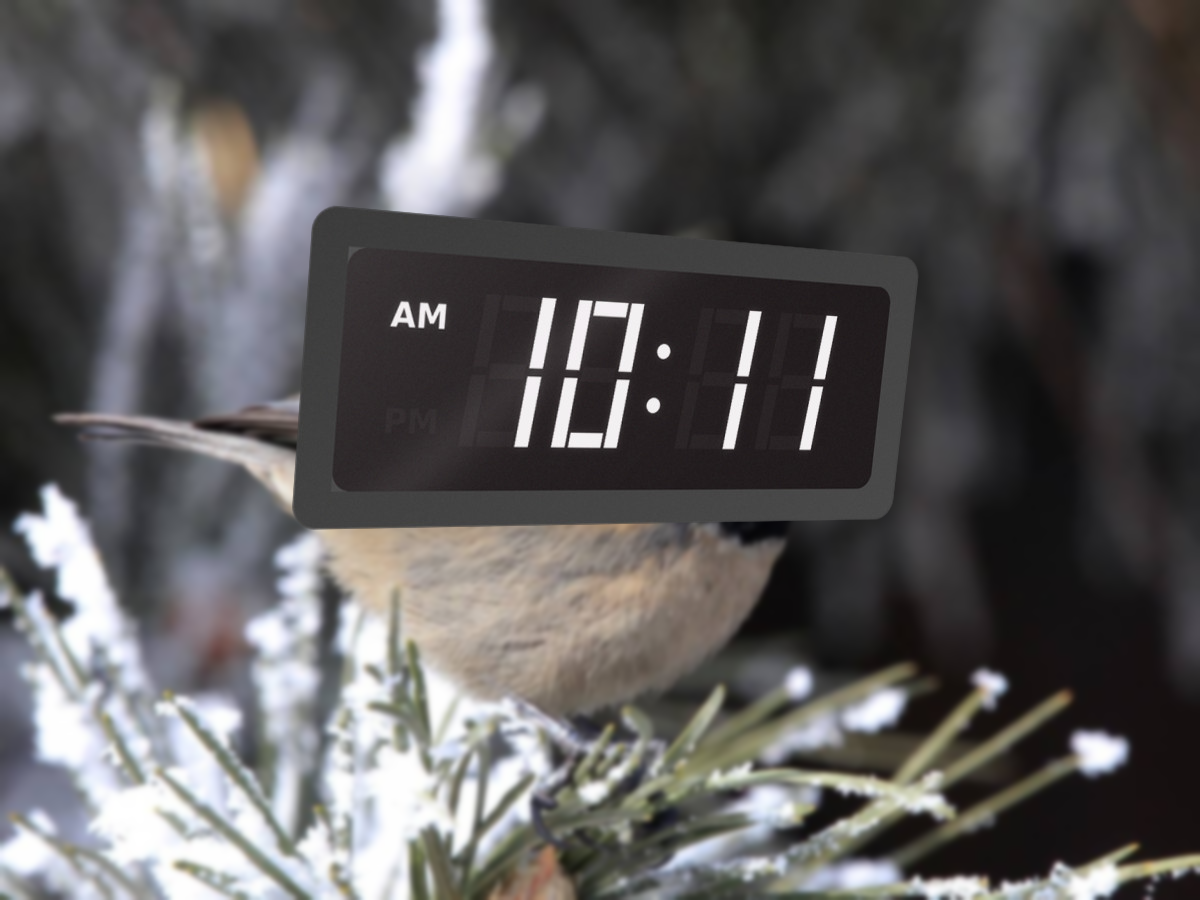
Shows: **10:11**
